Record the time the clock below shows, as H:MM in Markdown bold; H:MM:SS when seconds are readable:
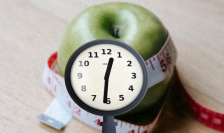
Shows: **12:31**
